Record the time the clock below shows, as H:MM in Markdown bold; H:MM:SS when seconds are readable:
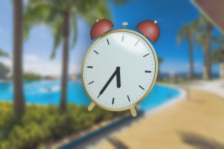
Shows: **5:35**
